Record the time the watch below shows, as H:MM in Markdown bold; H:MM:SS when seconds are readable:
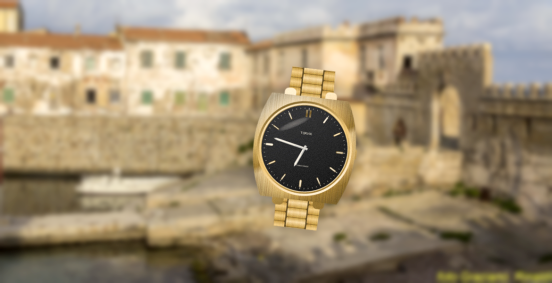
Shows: **6:47**
